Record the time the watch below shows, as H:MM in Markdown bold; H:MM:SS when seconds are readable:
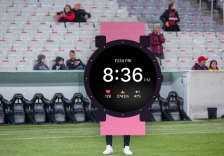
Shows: **8:36**
